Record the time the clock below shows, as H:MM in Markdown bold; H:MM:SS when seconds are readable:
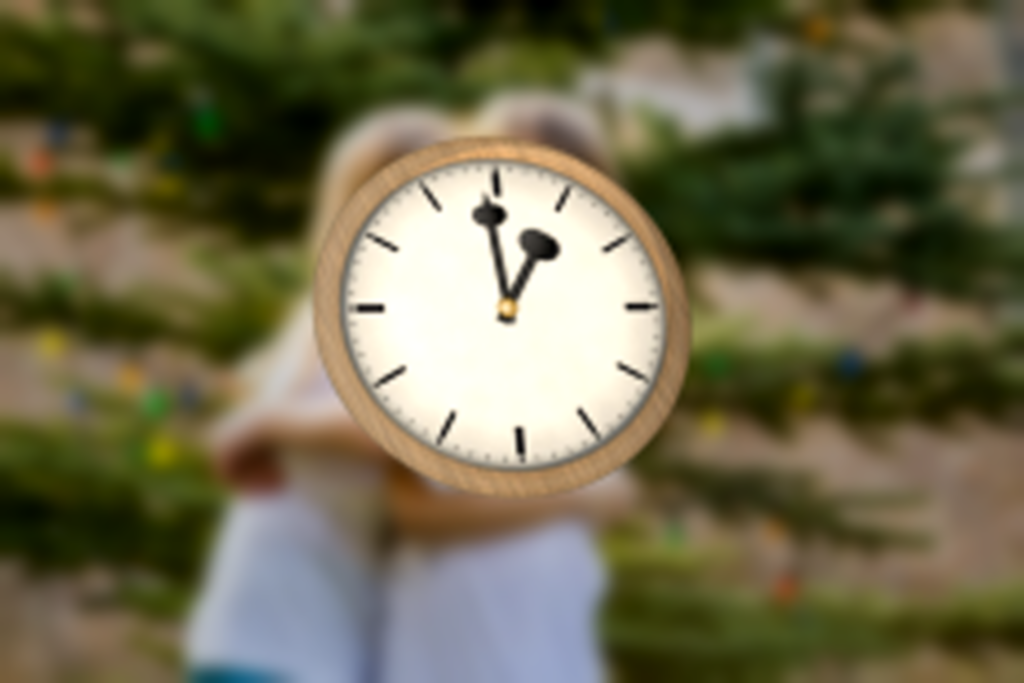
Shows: **12:59**
